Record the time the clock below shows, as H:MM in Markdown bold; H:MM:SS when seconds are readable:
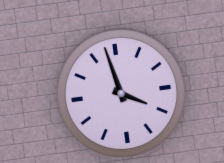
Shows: **3:58**
